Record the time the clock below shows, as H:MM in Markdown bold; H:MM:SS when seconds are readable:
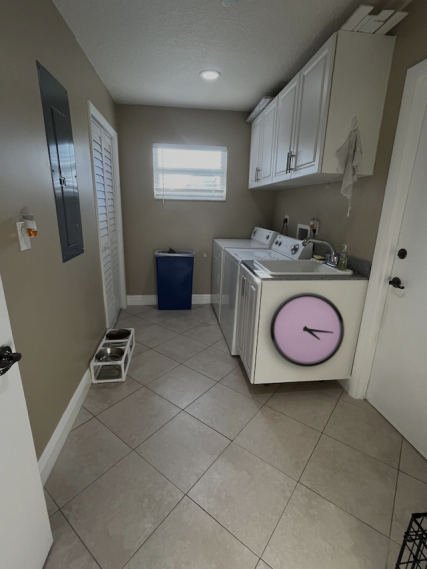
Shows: **4:16**
